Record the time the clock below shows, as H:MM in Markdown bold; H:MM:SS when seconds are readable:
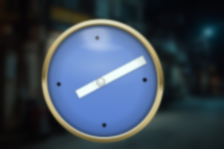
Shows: **8:11**
